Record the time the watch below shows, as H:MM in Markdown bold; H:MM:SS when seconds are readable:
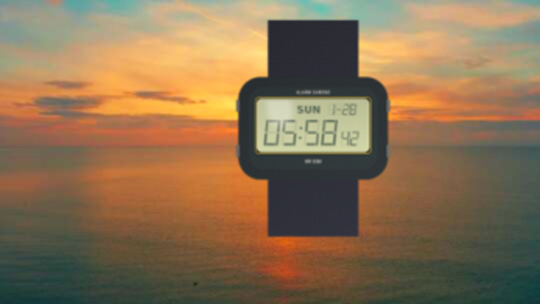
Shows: **5:58:42**
